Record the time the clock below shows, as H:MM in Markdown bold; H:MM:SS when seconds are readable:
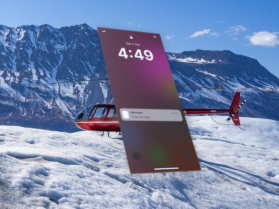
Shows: **4:49**
